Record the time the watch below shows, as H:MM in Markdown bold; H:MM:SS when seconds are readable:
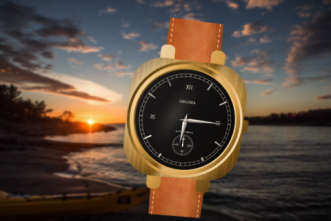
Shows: **6:15**
